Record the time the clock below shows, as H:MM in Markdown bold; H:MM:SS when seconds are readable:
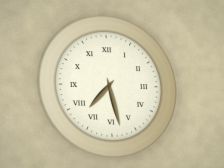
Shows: **7:28**
